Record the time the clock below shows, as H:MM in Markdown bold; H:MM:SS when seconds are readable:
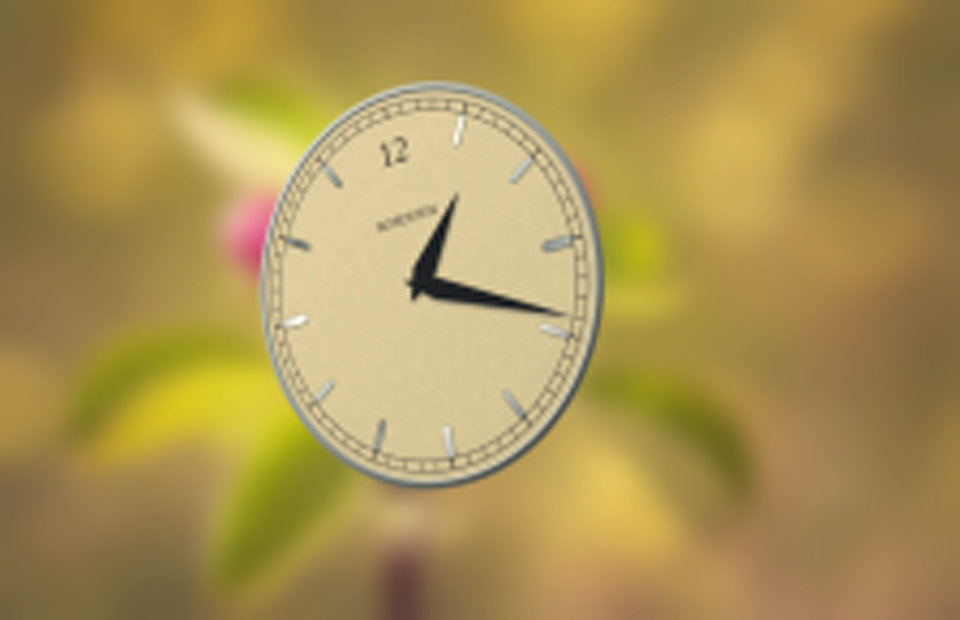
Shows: **1:19**
